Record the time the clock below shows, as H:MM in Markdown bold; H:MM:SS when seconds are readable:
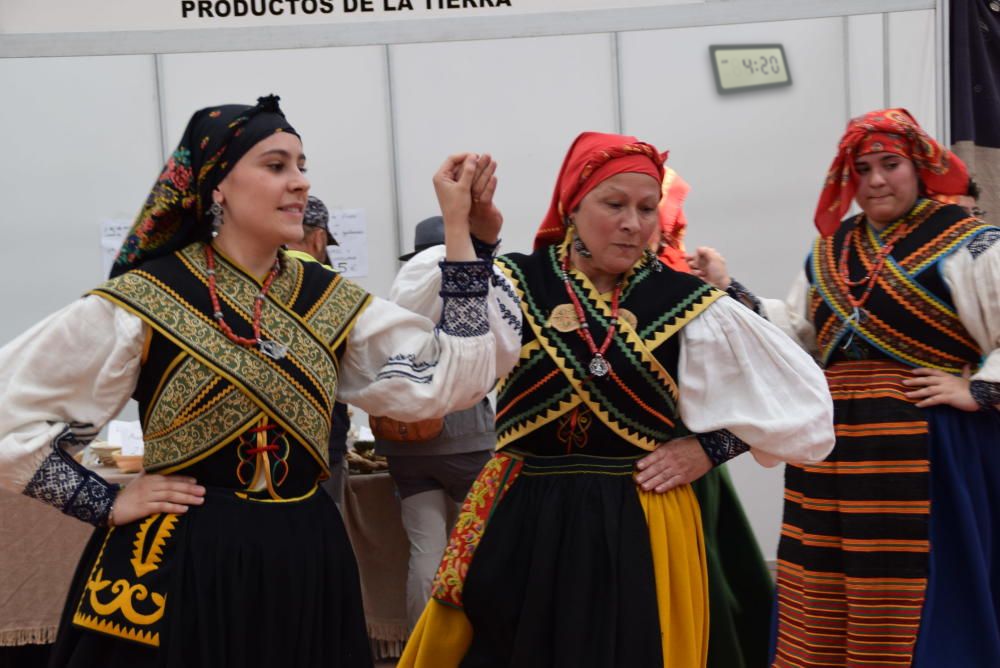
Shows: **4:20**
